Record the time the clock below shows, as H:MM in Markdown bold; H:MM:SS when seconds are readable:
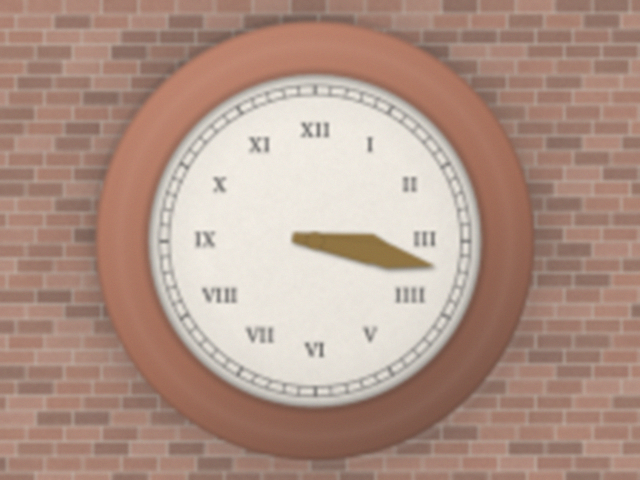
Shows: **3:17**
